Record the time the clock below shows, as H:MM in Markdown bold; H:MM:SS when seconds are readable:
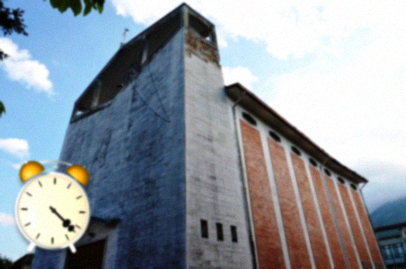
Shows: **4:22**
